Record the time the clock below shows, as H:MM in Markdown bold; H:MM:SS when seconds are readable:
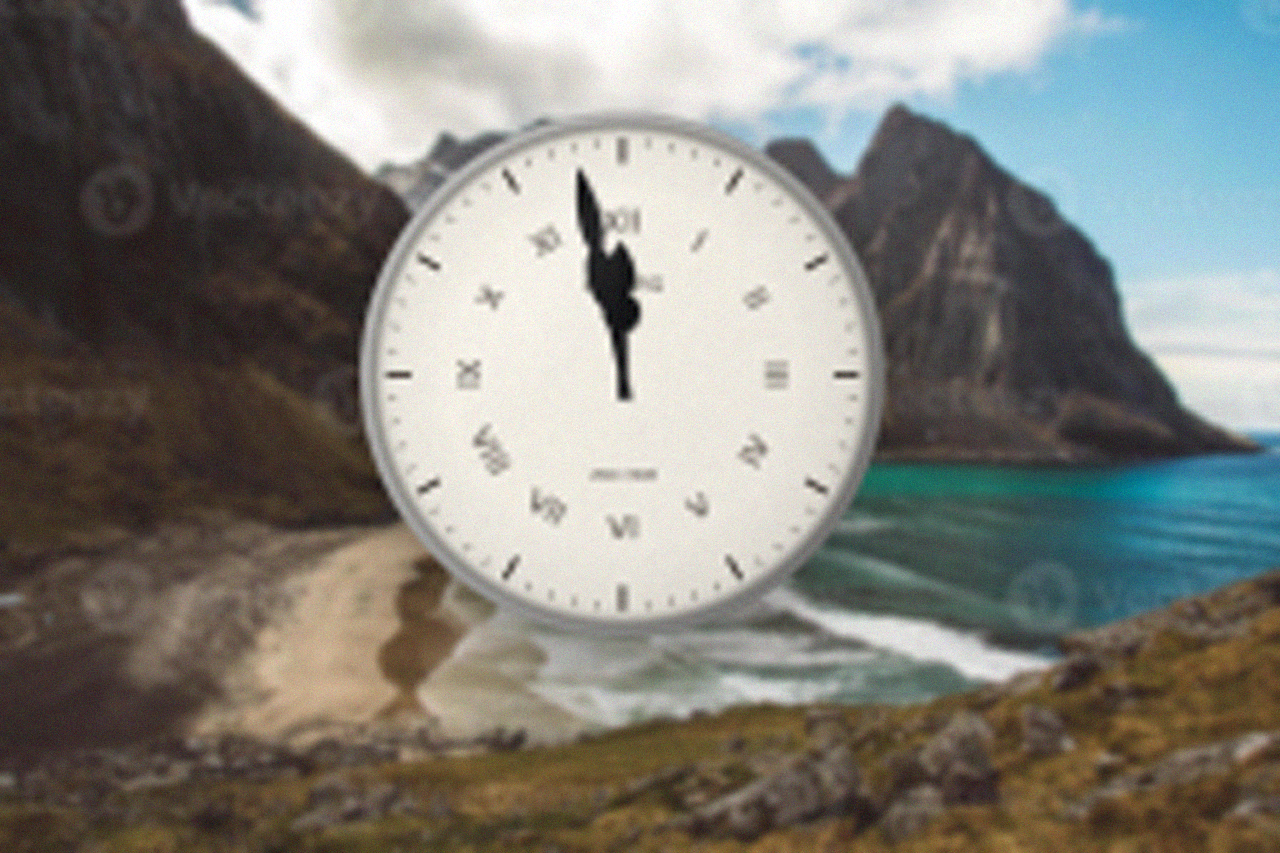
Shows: **11:58**
